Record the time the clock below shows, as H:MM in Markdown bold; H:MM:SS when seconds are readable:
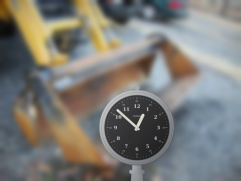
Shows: **12:52**
